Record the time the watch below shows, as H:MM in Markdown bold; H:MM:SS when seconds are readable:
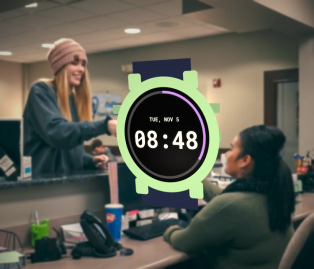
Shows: **8:48**
